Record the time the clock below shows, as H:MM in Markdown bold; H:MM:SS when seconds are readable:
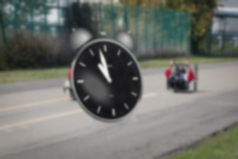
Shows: **10:58**
